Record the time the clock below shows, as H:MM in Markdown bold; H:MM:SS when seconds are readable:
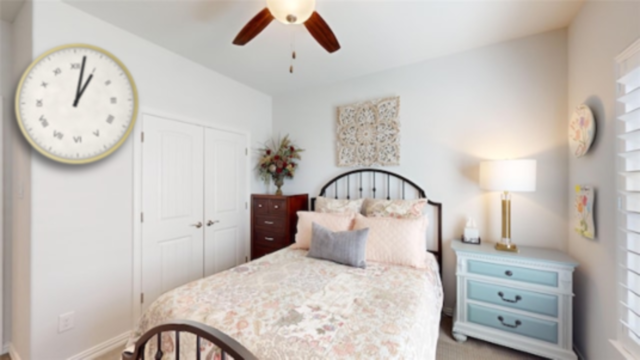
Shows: **1:02**
